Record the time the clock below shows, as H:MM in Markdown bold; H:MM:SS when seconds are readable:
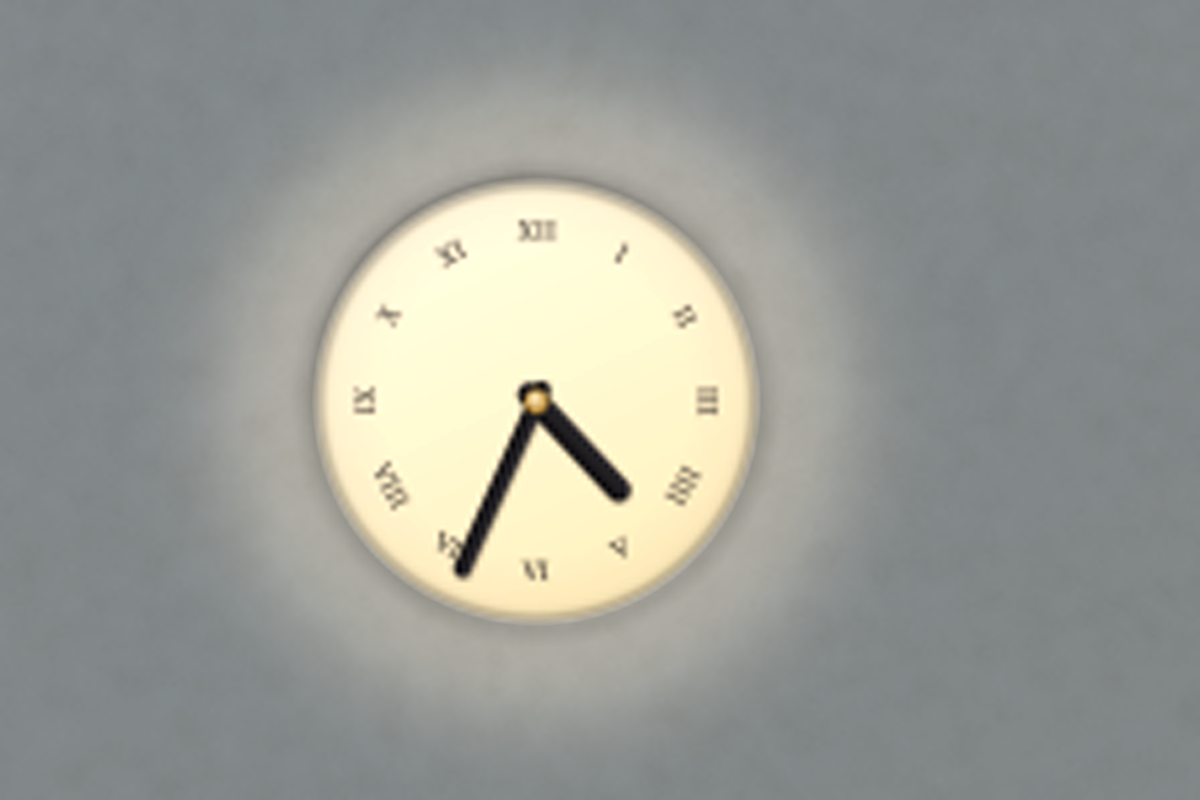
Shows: **4:34**
